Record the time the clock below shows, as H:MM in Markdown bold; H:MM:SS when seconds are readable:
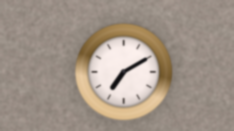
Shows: **7:10**
